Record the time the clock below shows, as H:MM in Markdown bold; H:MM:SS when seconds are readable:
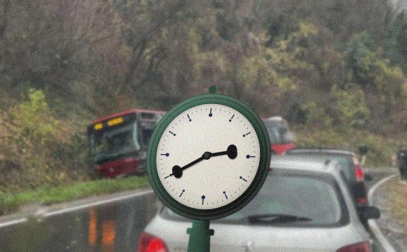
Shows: **2:40**
